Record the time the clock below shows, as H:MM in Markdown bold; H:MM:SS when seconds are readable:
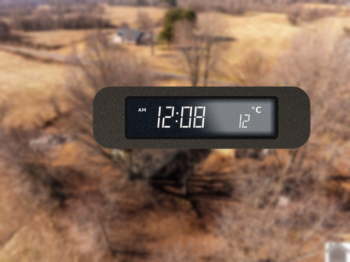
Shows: **12:08**
